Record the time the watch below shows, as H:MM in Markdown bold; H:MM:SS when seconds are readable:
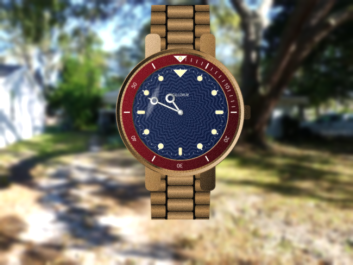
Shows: **10:49**
